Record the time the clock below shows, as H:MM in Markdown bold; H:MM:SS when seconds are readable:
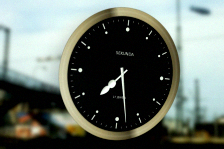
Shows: **7:28**
